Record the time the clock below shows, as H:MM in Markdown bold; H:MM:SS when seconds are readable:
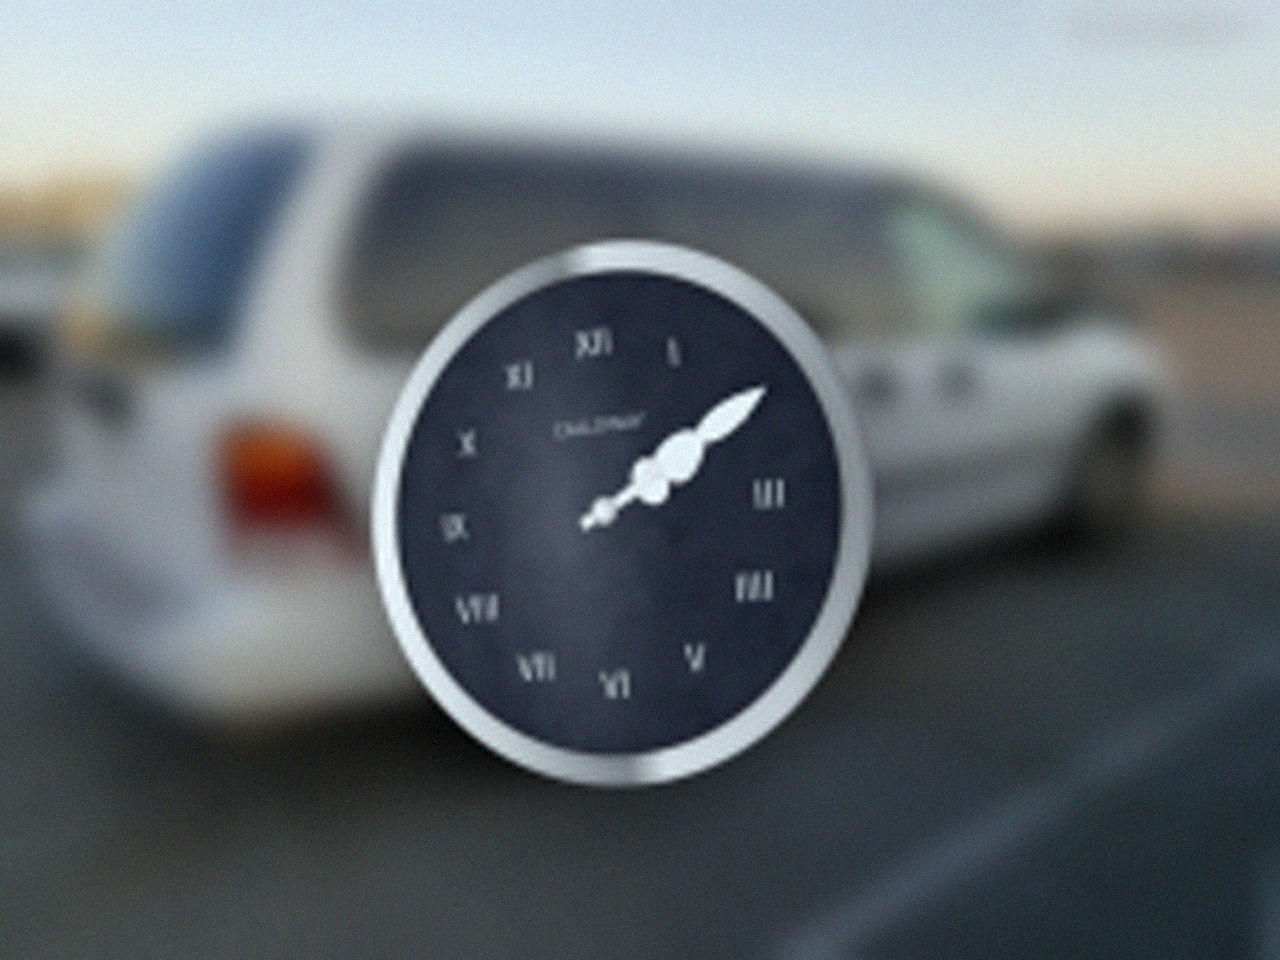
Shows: **2:10**
